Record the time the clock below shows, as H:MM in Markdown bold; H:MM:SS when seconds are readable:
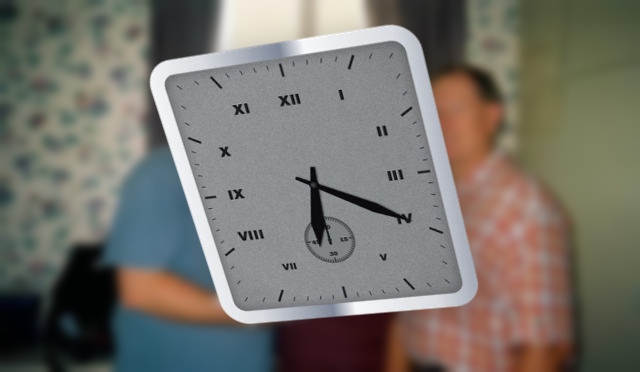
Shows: **6:20**
